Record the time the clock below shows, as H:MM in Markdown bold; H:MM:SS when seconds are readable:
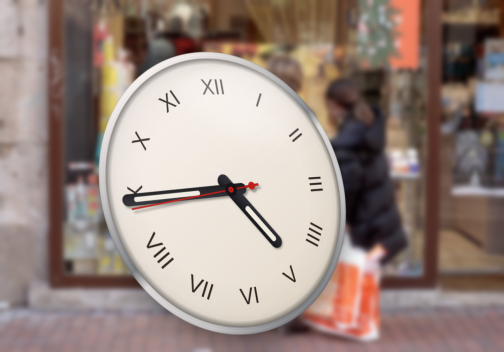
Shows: **4:44:44**
